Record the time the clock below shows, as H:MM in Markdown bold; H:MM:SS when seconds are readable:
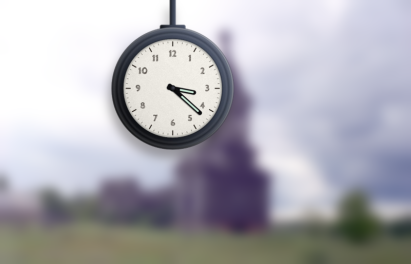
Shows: **3:22**
